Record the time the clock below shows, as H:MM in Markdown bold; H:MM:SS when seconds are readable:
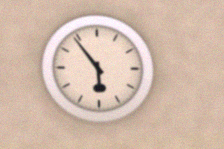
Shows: **5:54**
